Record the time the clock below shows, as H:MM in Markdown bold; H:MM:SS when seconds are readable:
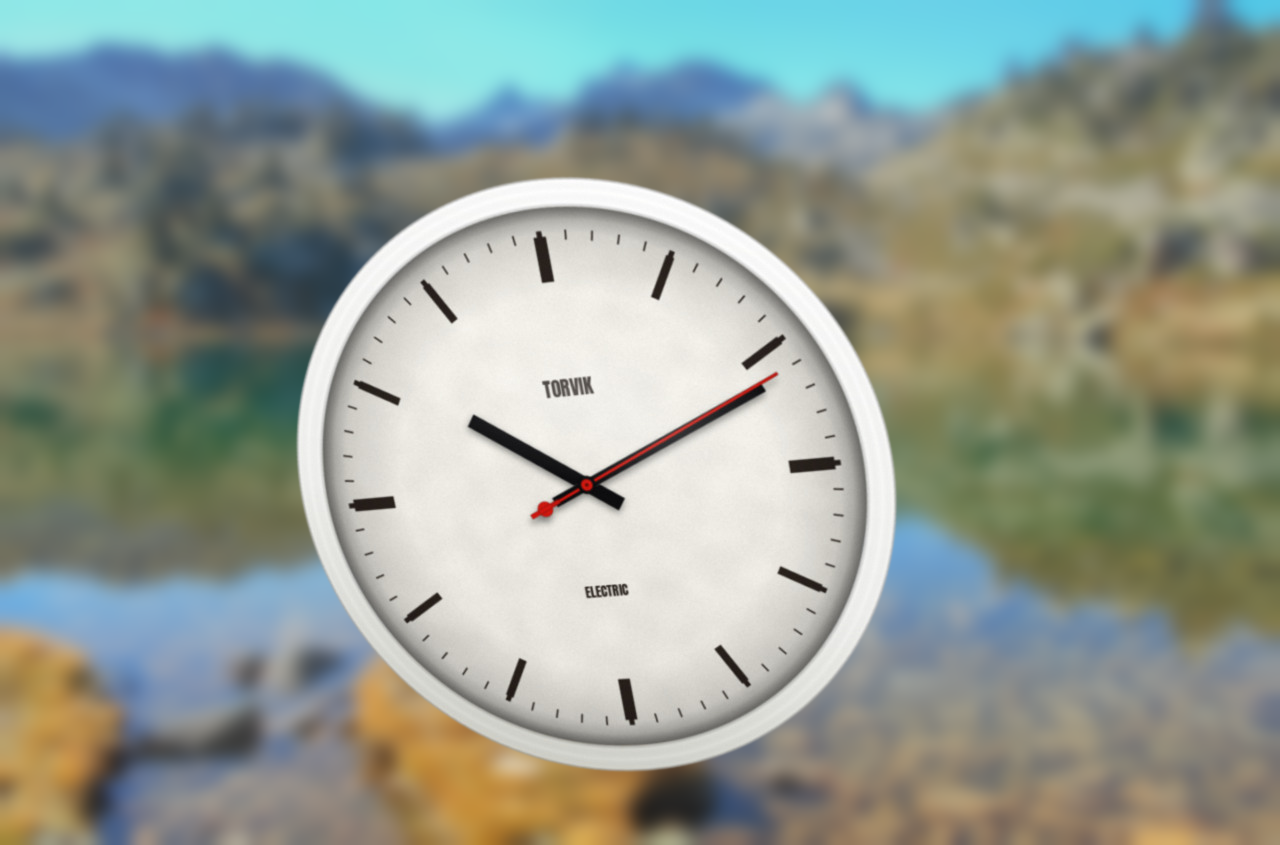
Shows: **10:11:11**
